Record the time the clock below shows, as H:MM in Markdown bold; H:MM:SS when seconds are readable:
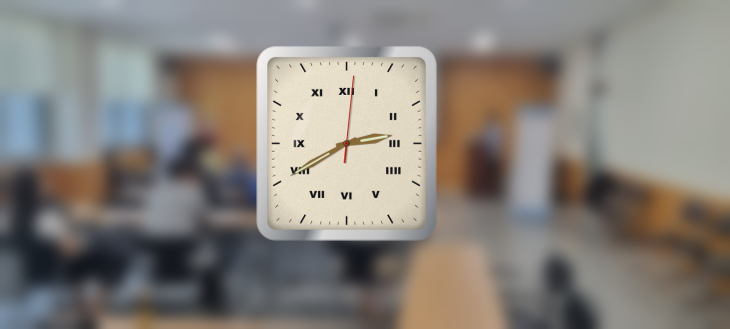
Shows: **2:40:01**
